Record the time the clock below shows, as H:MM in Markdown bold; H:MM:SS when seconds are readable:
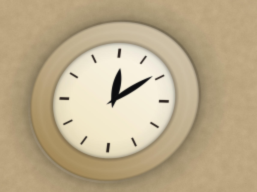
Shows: **12:09**
